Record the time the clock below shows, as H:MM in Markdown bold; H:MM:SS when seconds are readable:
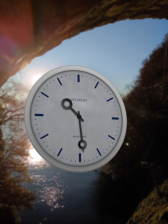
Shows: **10:29**
